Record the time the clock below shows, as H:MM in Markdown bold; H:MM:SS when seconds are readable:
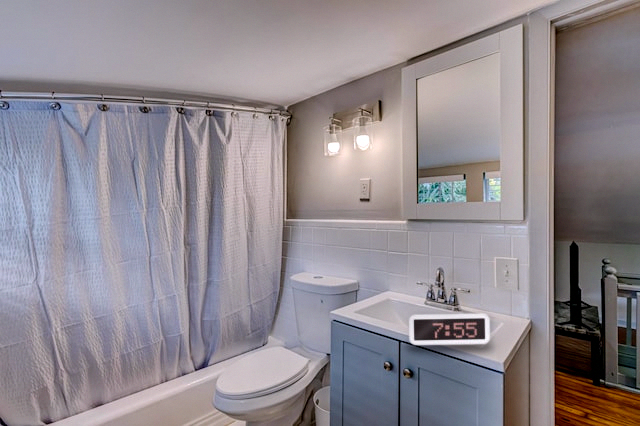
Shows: **7:55**
